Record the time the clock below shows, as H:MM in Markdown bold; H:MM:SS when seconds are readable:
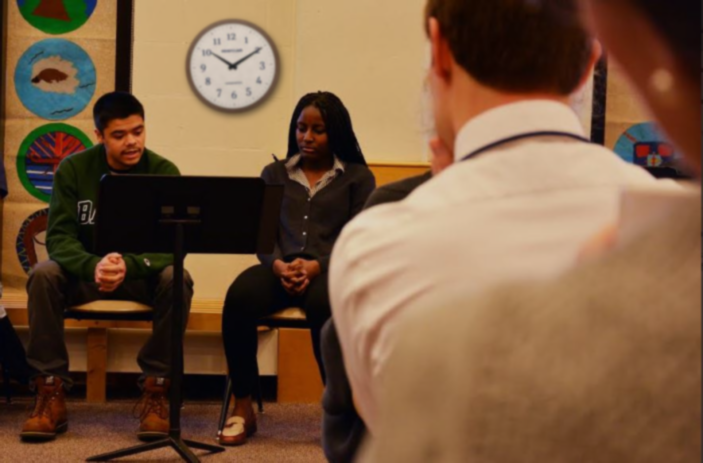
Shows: **10:10**
